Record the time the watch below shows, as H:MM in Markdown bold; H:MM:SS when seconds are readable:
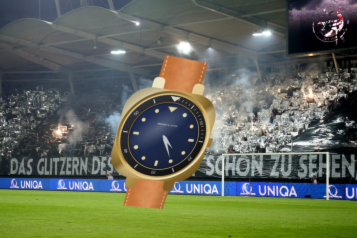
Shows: **4:25**
